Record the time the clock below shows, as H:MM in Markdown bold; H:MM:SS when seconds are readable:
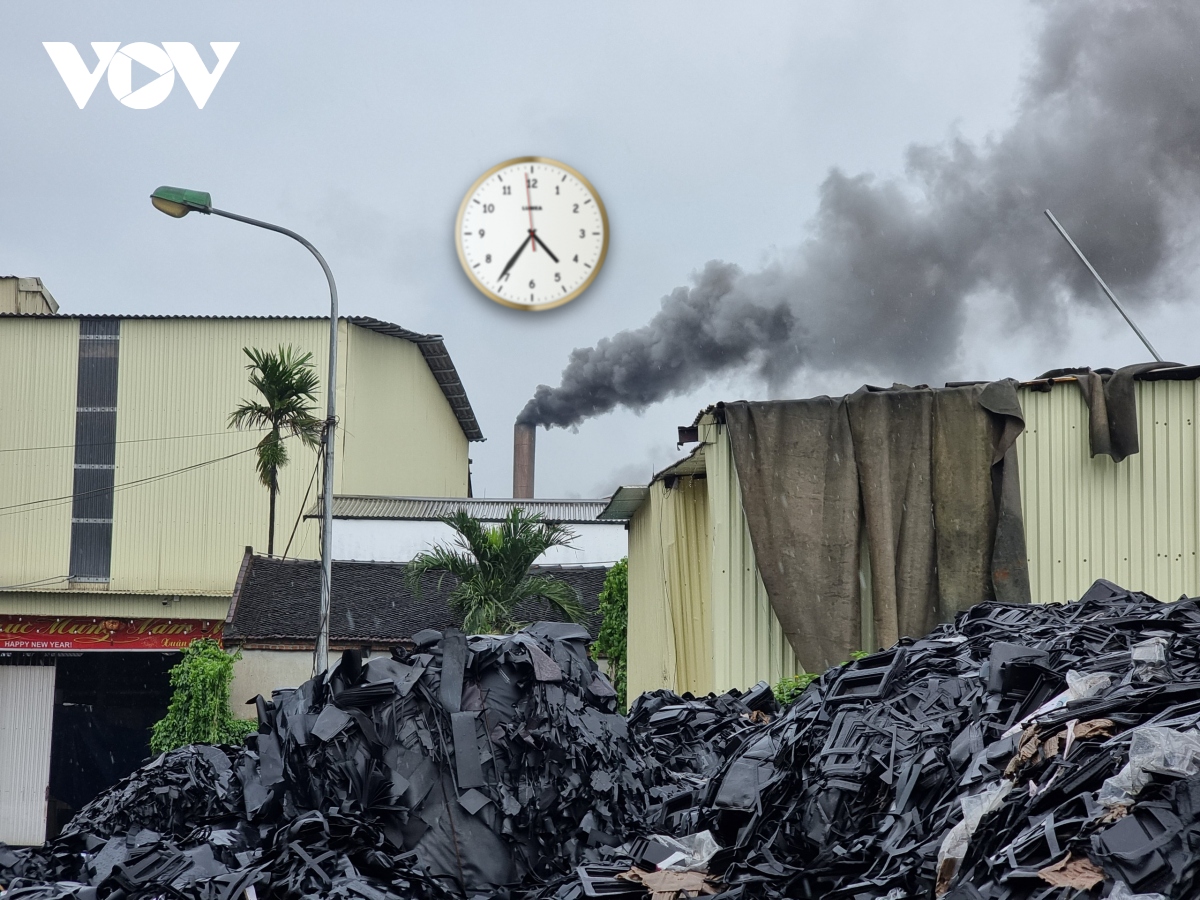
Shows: **4:35:59**
